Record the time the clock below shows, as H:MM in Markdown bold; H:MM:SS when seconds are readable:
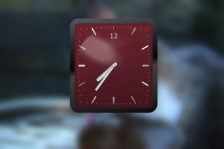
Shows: **7:36**
